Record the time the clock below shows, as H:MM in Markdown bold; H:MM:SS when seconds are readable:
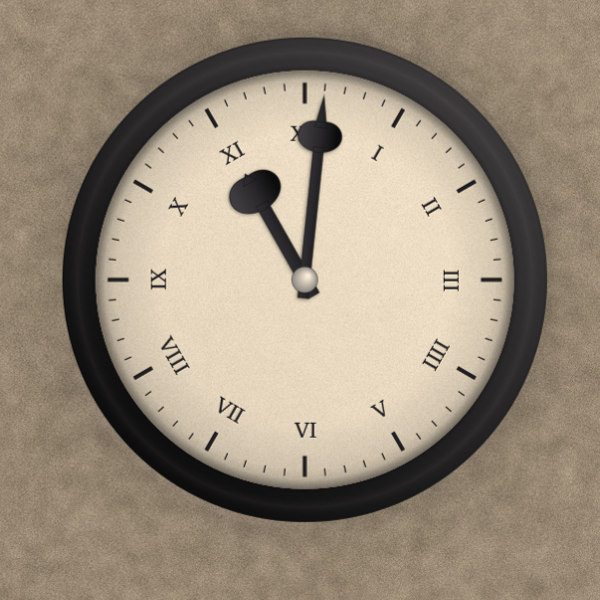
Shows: **11:01**
